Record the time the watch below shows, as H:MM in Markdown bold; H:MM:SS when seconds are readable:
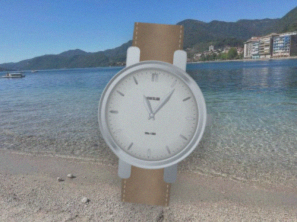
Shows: **11:06**
